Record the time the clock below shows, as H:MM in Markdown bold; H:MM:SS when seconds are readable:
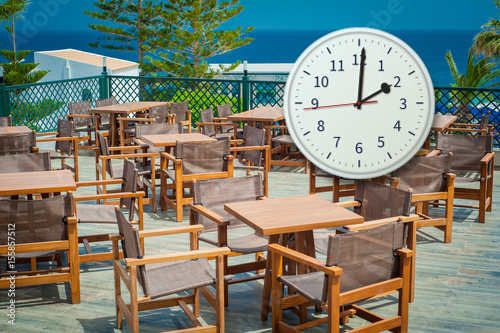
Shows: **2:00:44**
